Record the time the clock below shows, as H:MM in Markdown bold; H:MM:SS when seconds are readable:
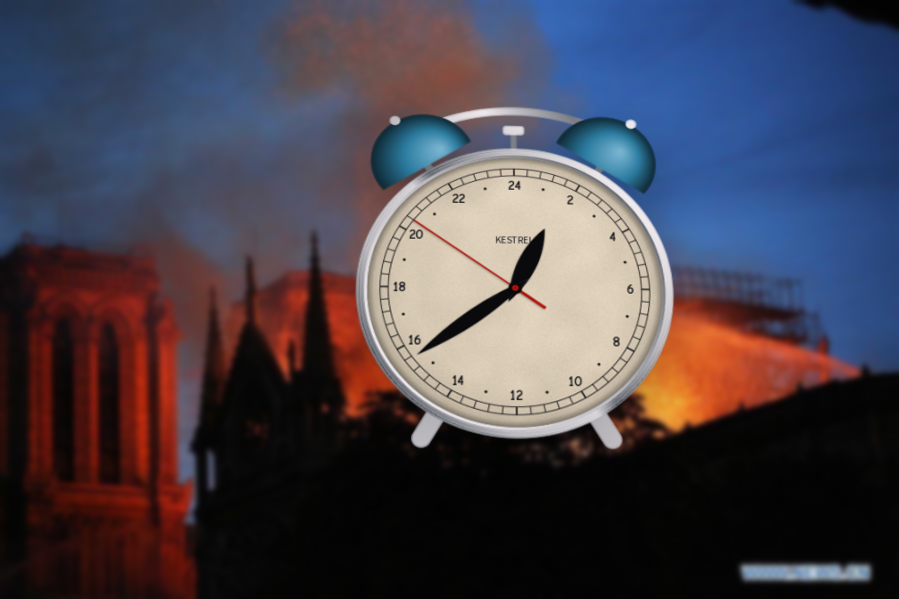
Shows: **1:38:51**
